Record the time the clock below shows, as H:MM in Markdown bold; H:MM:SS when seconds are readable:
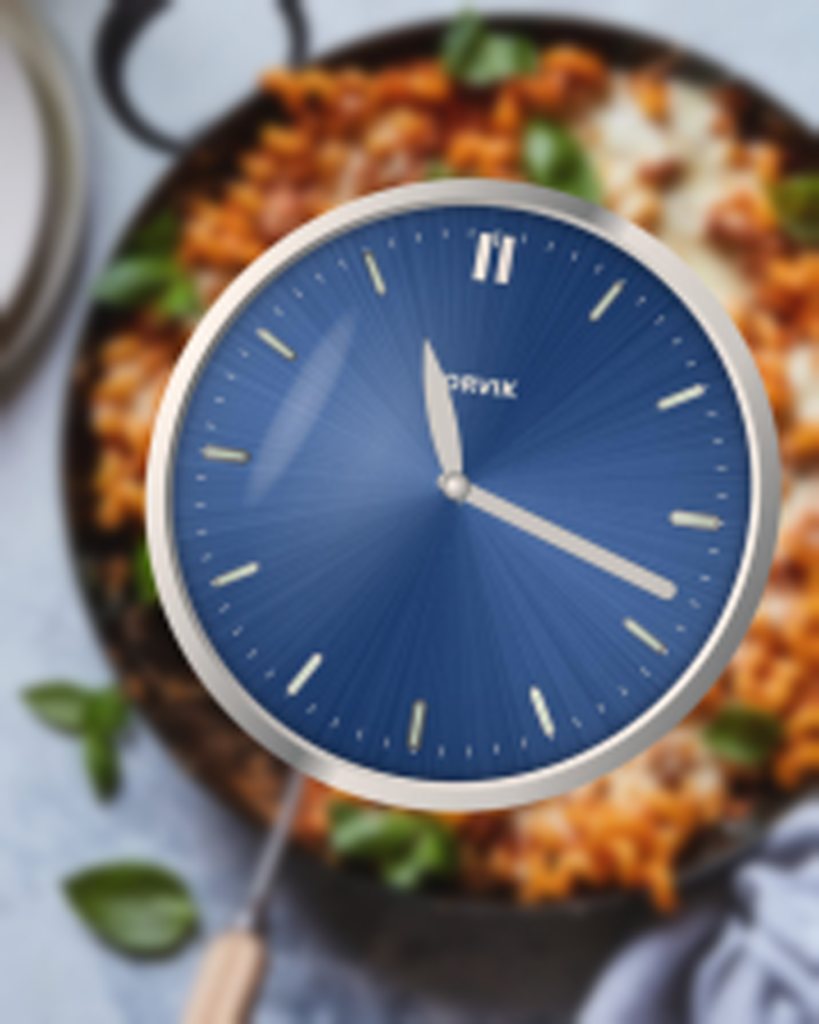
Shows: **11:18**
